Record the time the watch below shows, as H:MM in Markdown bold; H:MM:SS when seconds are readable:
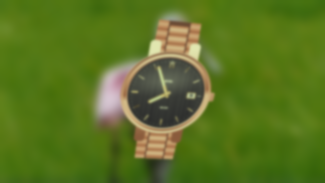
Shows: **7:56**
